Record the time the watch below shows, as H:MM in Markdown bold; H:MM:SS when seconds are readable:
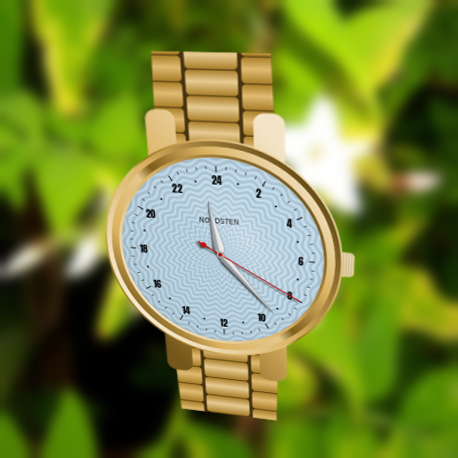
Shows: **23:23:20**
